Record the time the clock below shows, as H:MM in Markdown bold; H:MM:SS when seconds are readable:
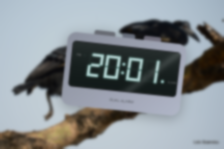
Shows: **20:01**
